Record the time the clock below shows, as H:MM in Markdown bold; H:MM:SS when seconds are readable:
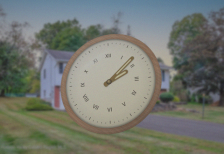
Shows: **2:08**
